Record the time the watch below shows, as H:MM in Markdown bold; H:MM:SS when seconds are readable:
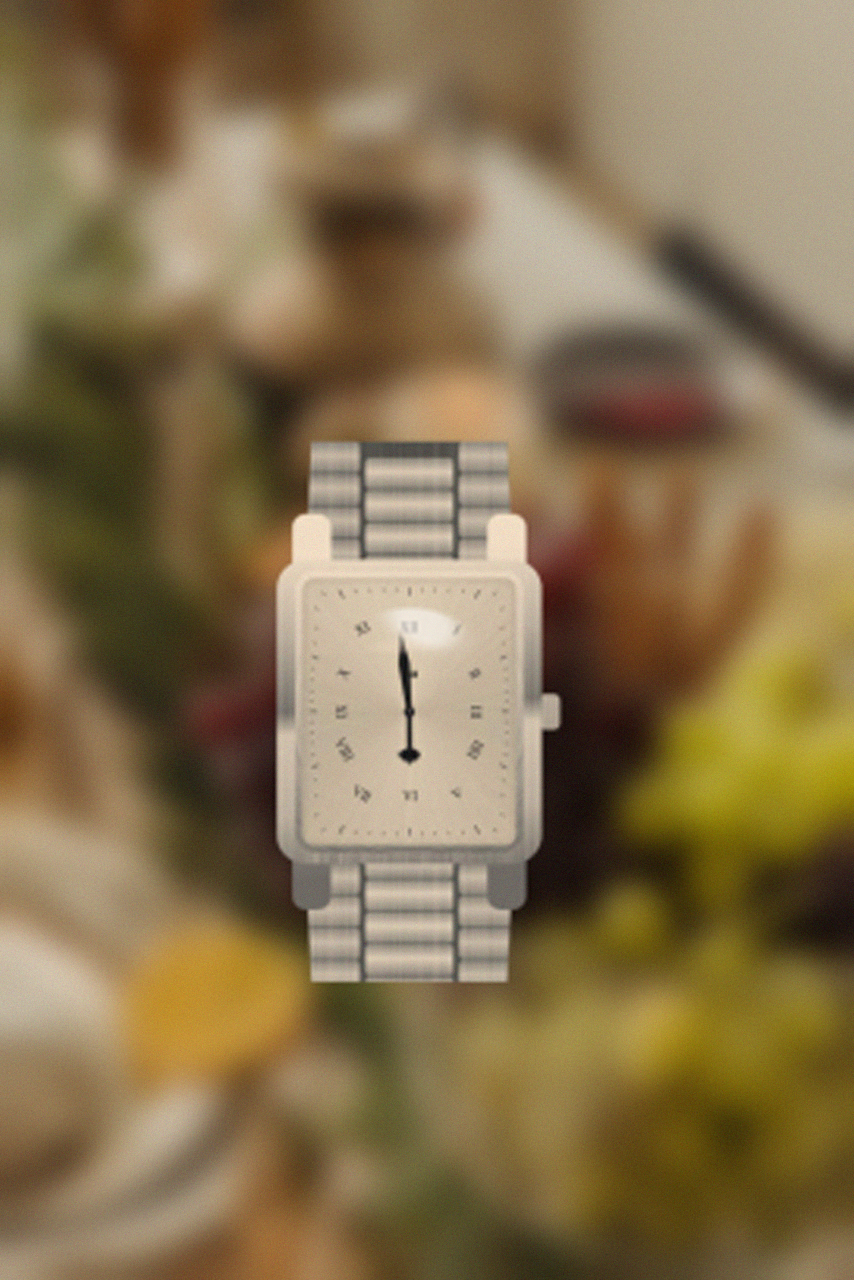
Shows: **5:59**
